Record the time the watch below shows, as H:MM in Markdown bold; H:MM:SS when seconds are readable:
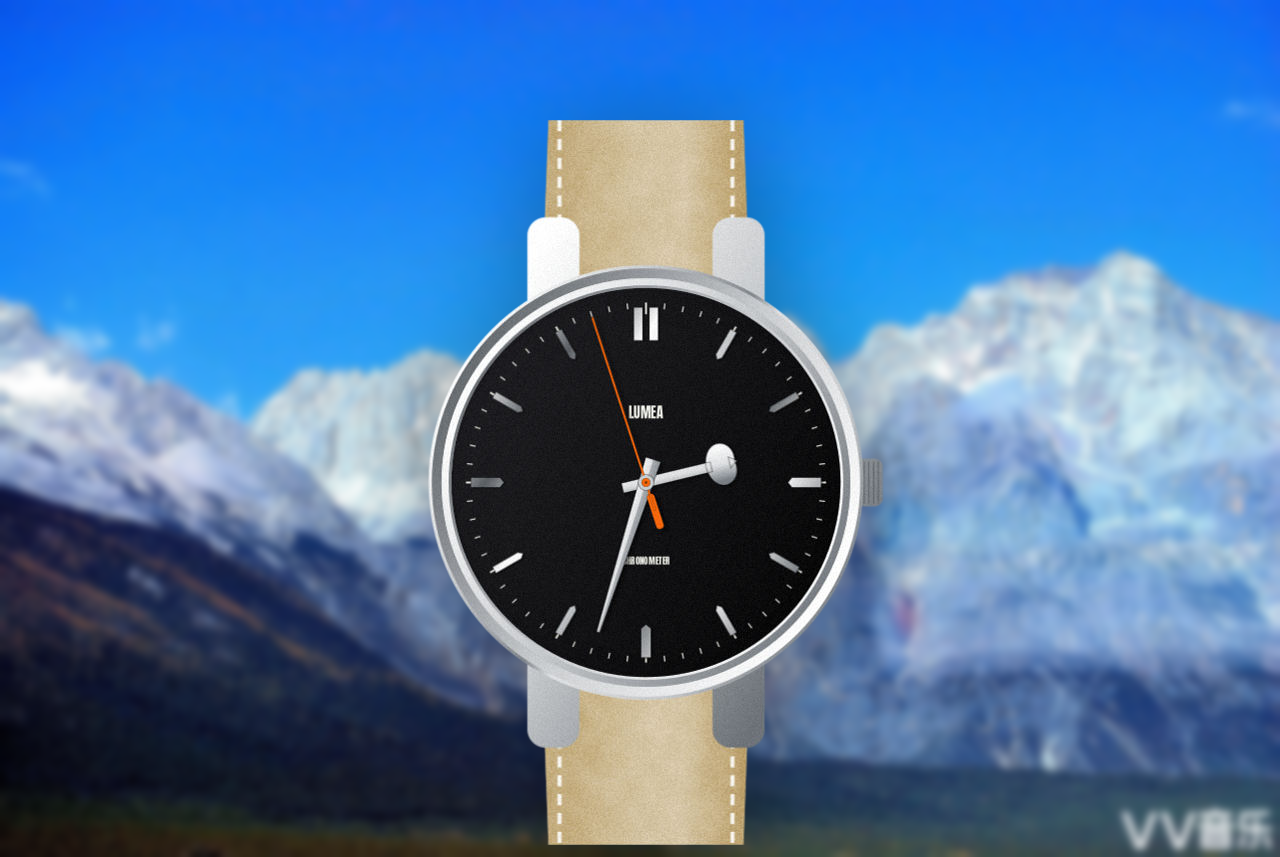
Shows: **2:32:57**
